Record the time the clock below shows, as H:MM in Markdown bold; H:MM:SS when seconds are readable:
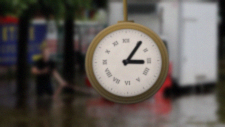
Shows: **3:06**
